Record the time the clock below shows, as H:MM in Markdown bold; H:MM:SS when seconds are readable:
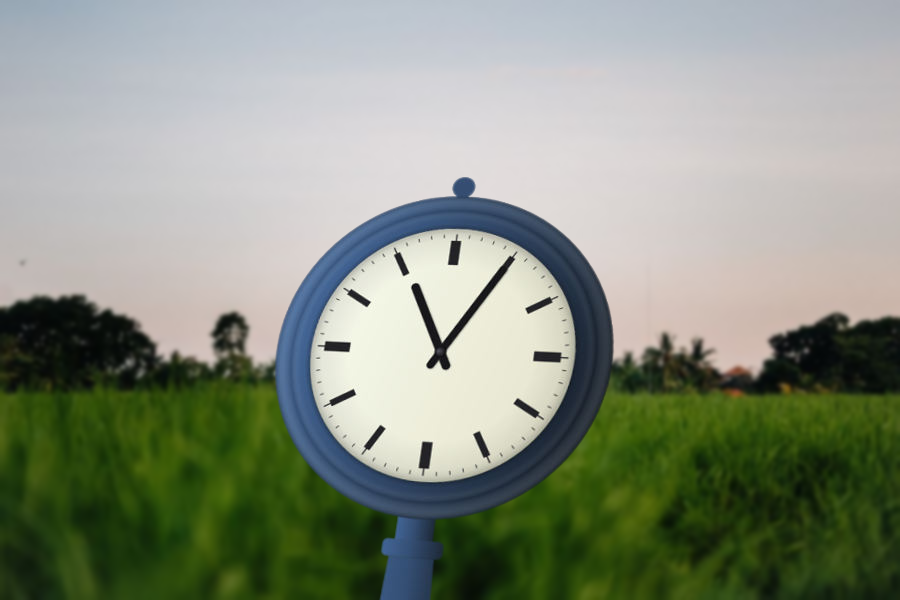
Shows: **11:05**
